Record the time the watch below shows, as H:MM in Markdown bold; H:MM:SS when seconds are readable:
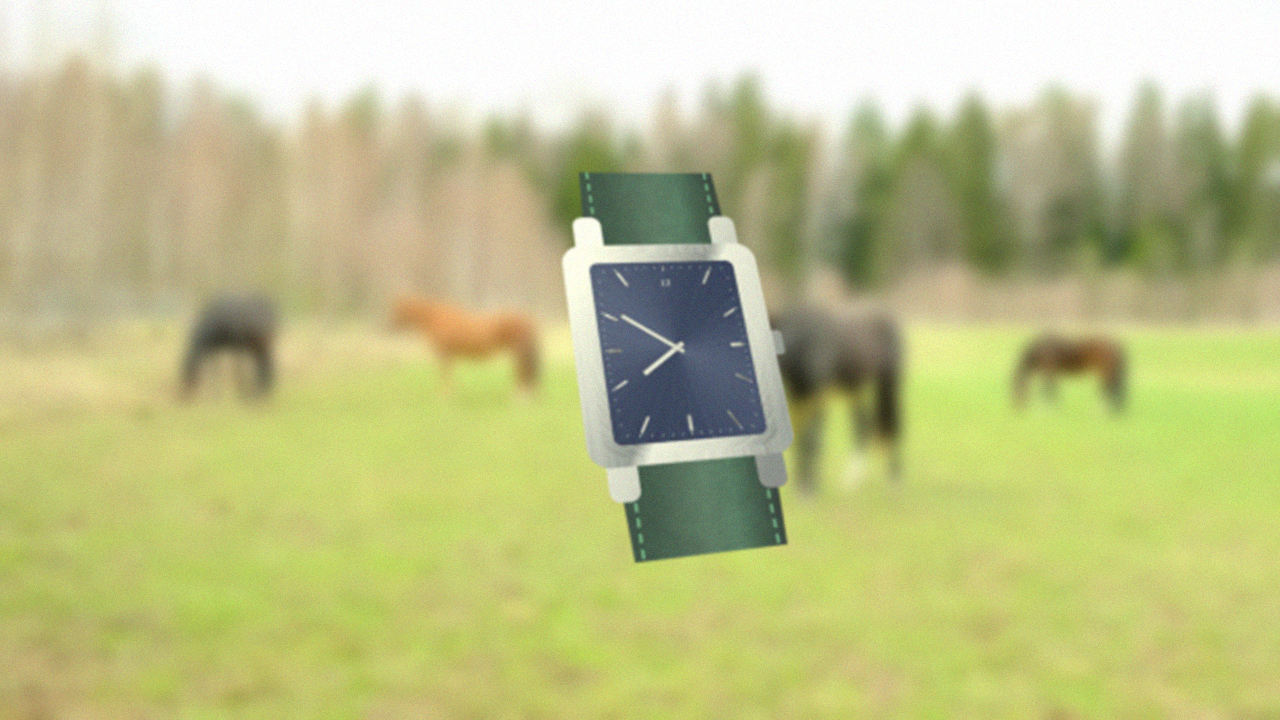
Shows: **7:51**
